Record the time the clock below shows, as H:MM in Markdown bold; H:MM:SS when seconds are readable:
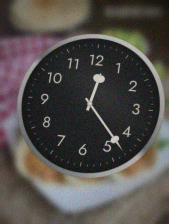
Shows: **12:23**
